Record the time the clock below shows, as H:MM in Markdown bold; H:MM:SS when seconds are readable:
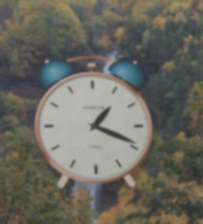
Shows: **1:19**
